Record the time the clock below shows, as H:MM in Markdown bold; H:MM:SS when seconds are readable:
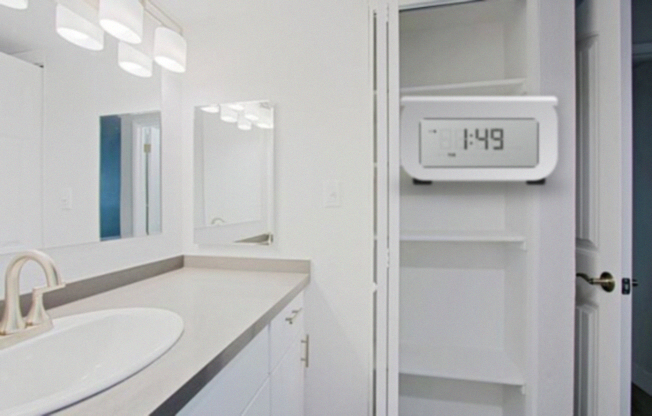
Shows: **1:49**
